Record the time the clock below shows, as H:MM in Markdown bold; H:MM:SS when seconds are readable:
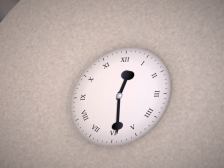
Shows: **12:29**
